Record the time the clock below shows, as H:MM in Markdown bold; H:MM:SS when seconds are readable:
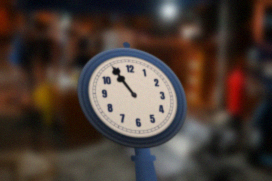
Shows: **10:55**
